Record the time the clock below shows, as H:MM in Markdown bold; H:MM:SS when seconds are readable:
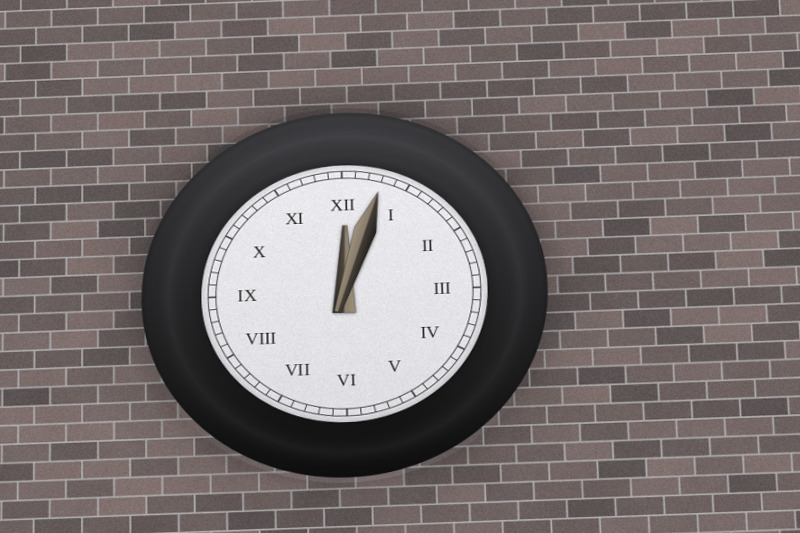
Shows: **12:03**
